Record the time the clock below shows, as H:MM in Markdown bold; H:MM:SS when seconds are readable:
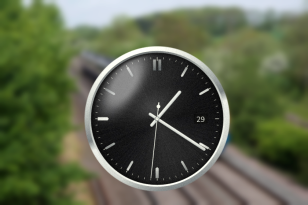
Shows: **1:20:31**
